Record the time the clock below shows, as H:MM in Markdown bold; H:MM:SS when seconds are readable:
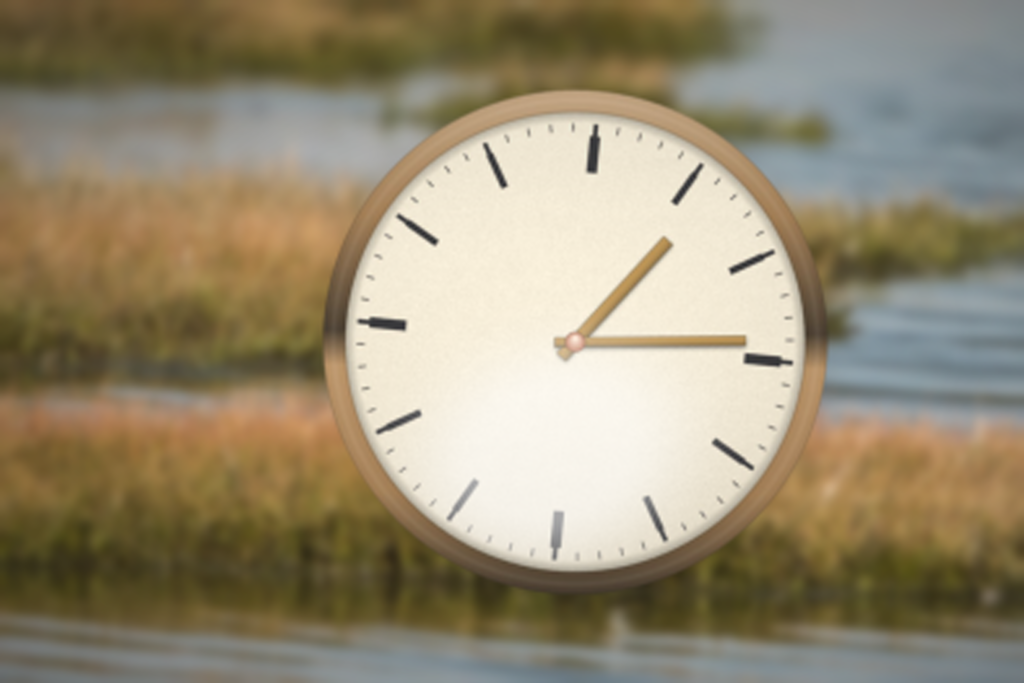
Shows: **1:14**
